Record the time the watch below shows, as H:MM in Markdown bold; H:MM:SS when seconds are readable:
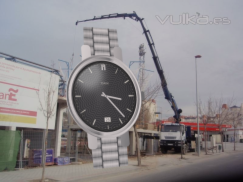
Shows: **3:23**
